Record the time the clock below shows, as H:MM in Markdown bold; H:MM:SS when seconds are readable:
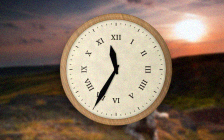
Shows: **11:35**
